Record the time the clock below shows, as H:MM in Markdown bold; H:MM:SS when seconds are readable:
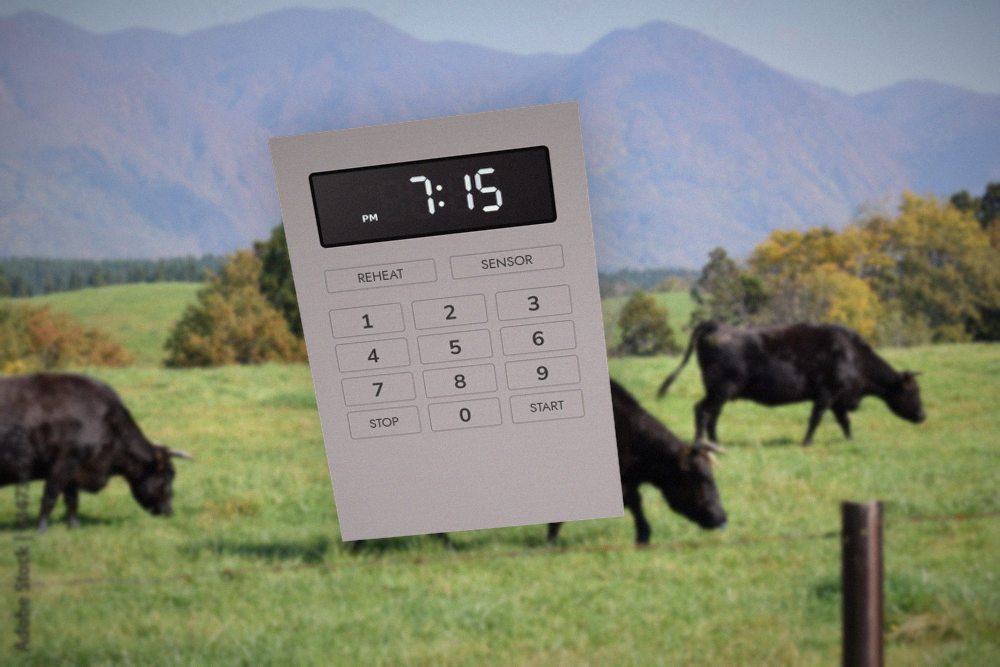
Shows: **7:15**
